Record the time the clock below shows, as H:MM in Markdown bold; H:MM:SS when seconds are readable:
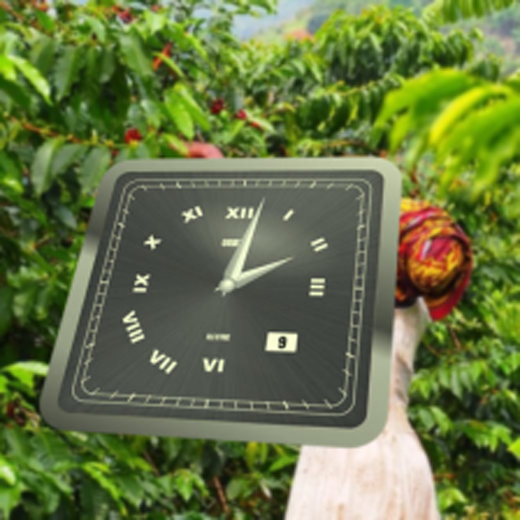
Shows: **2:02**
